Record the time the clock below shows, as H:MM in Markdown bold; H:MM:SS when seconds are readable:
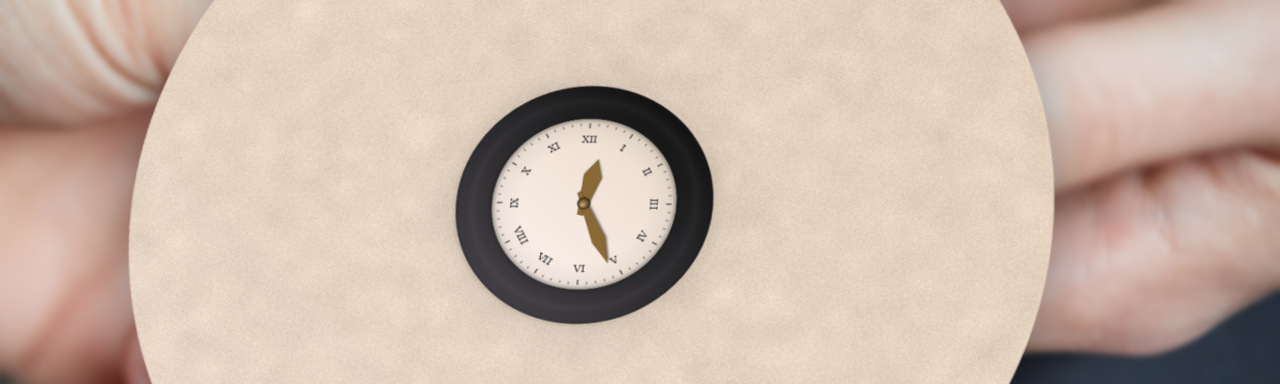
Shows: **12:26**
